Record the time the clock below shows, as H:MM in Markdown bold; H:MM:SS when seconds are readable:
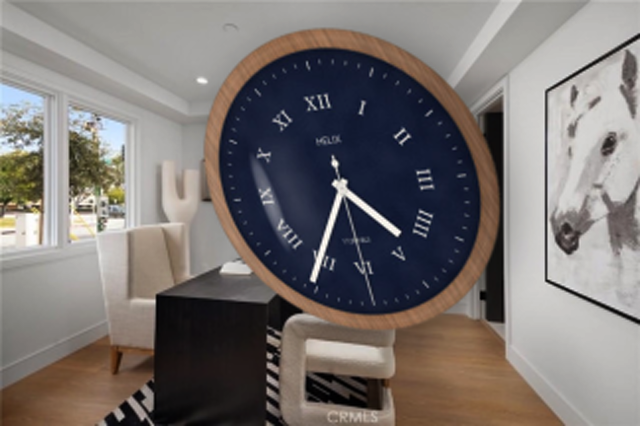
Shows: **4:35:30**
